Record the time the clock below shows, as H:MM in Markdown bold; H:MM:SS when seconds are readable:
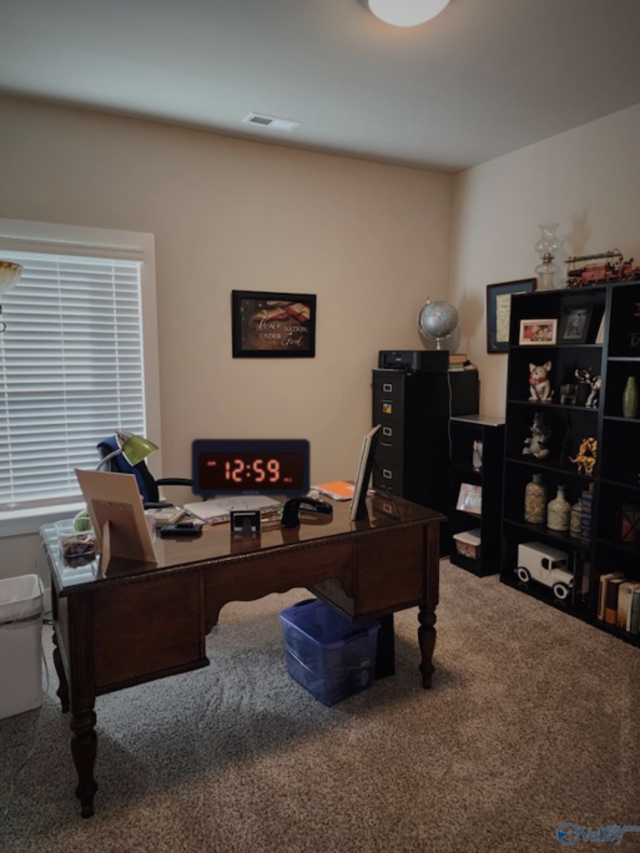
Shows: **12:59**
